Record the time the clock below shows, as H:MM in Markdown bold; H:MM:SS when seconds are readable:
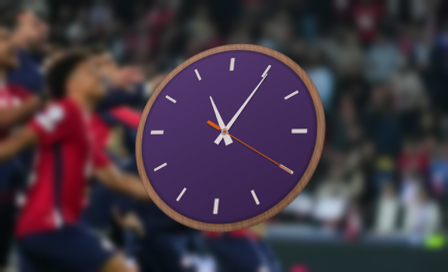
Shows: **11:05:20**
